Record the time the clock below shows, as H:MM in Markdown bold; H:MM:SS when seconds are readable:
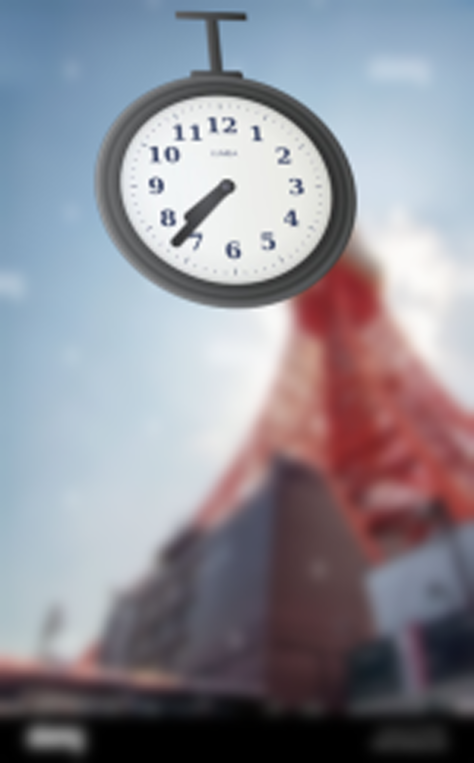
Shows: **7:37**
